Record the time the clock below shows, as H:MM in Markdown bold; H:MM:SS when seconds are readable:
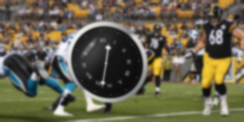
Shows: **12:33**
